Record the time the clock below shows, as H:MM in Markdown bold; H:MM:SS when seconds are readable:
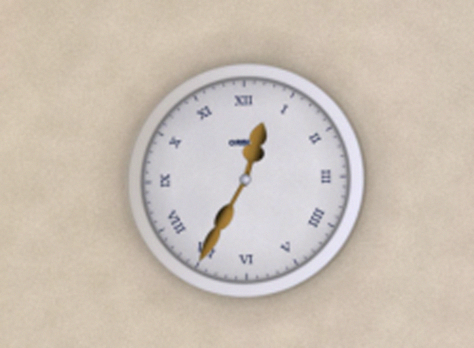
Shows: **12:35**
